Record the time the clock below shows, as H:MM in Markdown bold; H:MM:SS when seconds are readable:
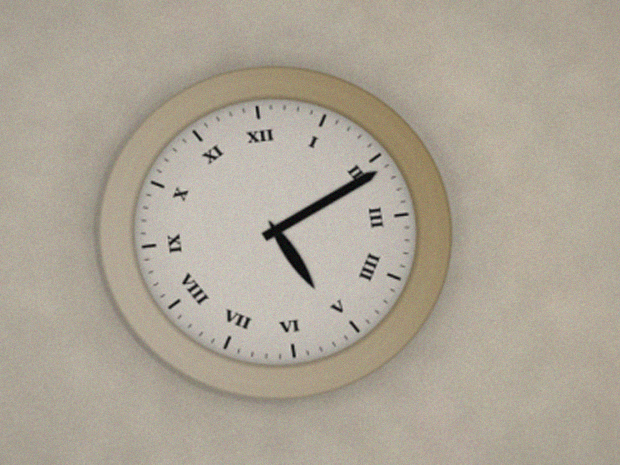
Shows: **5:11**
